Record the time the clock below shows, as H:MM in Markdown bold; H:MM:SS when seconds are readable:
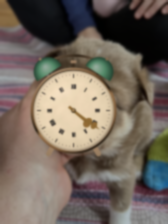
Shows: **4:21**
